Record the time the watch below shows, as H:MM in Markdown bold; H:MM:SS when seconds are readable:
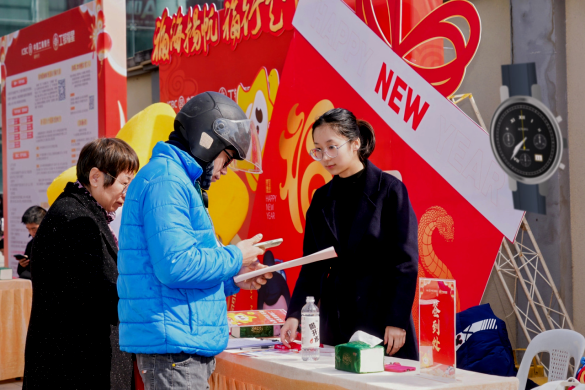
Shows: **7:37**
